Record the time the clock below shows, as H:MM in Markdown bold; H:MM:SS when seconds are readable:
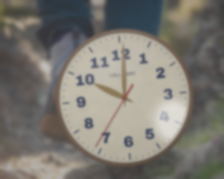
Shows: **10:00:36**
